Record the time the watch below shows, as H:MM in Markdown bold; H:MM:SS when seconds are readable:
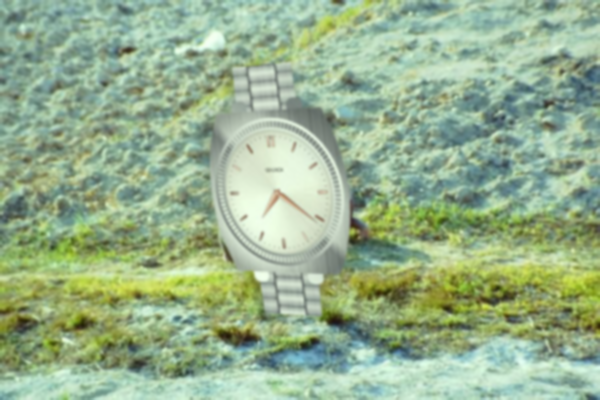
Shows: **7:21**
